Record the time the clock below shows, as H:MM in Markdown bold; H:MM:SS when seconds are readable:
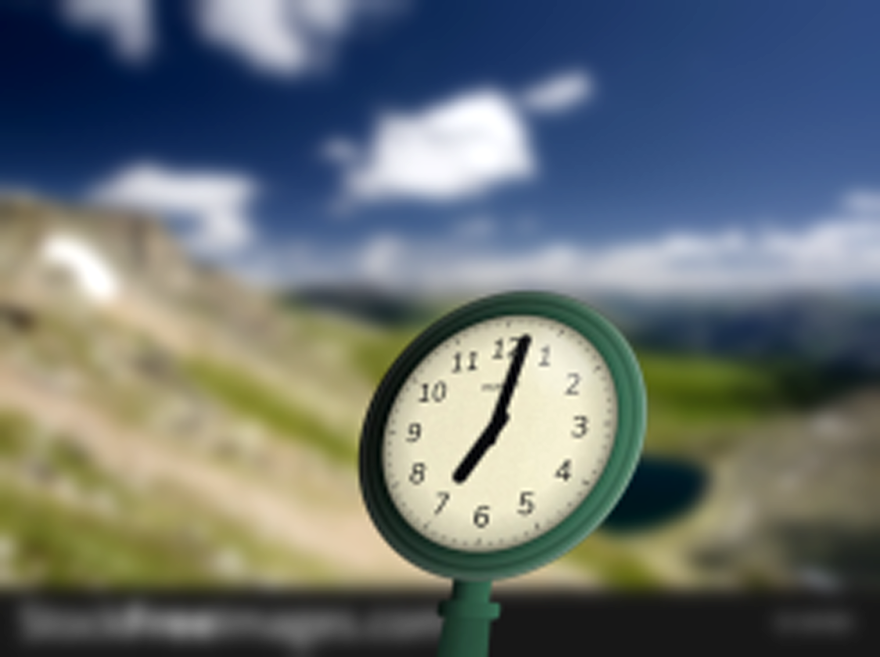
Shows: **7:02**
